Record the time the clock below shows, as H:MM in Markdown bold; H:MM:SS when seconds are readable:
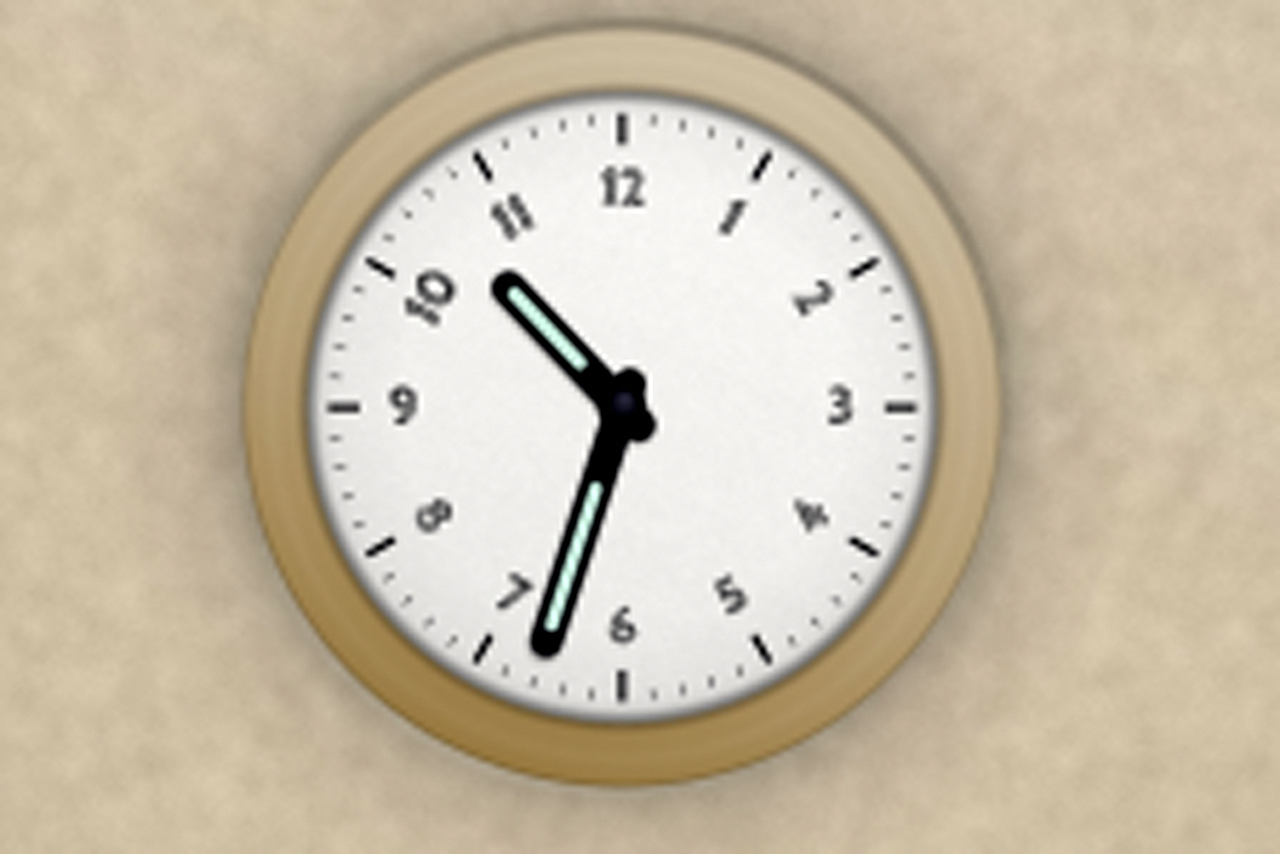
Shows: **10:33**
